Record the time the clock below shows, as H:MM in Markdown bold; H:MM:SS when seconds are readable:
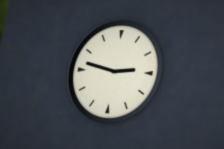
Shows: **2:47**
